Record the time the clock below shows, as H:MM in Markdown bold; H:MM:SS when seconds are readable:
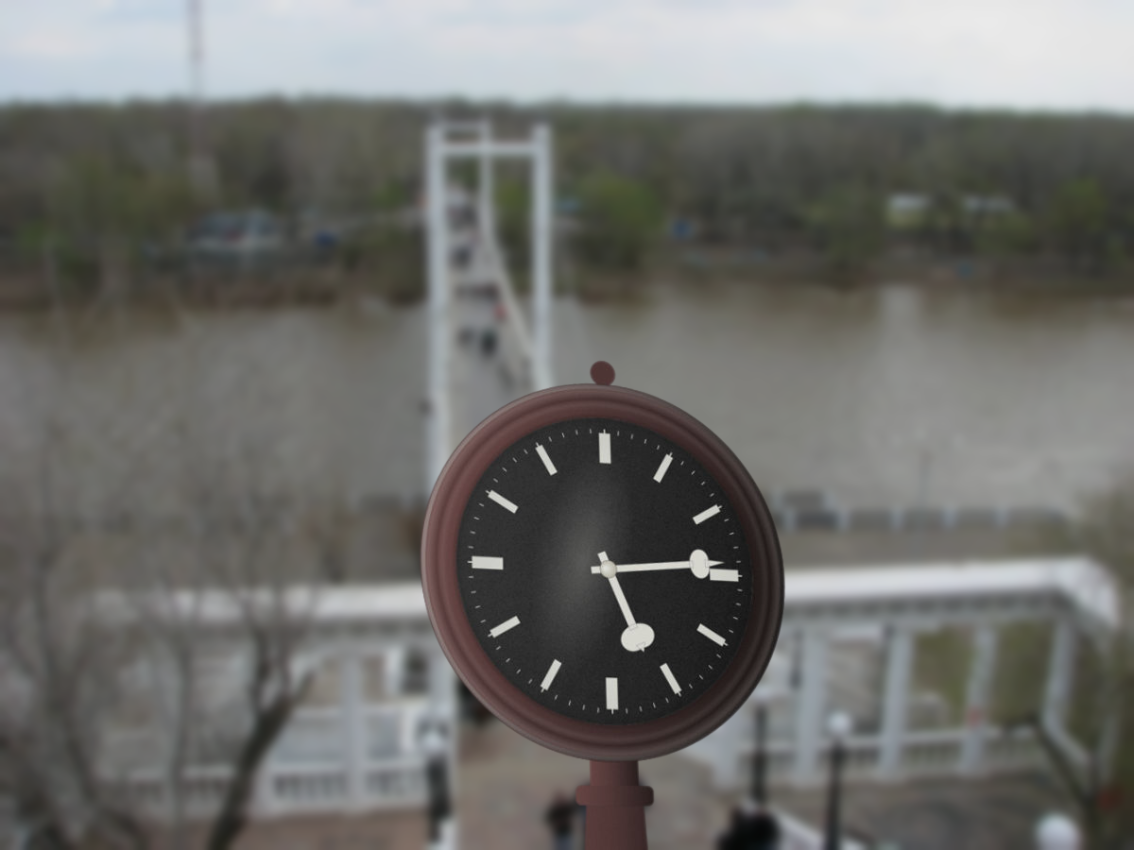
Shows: **5:14**
